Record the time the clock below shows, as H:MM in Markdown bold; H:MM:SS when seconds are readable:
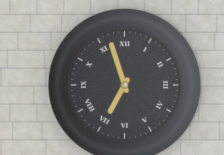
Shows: **6:57**
